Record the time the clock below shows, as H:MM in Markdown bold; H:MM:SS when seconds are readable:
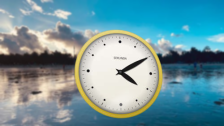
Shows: **4:10**
